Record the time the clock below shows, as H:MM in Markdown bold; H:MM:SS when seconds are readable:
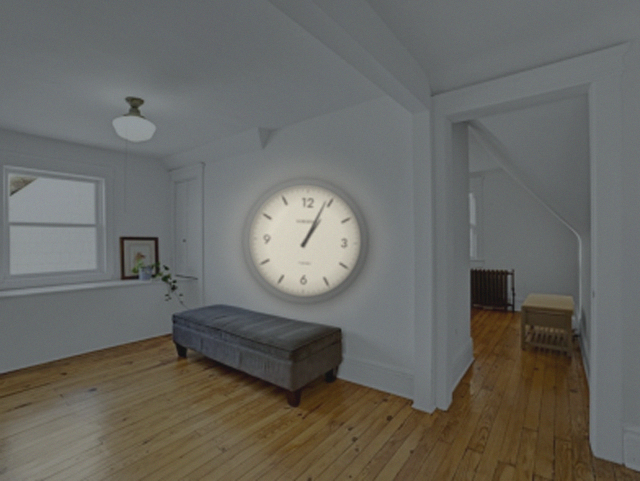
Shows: **1:04**
